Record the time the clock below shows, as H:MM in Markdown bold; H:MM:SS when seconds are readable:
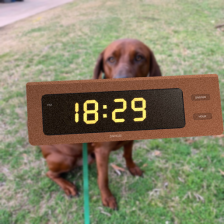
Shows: **18:29**
